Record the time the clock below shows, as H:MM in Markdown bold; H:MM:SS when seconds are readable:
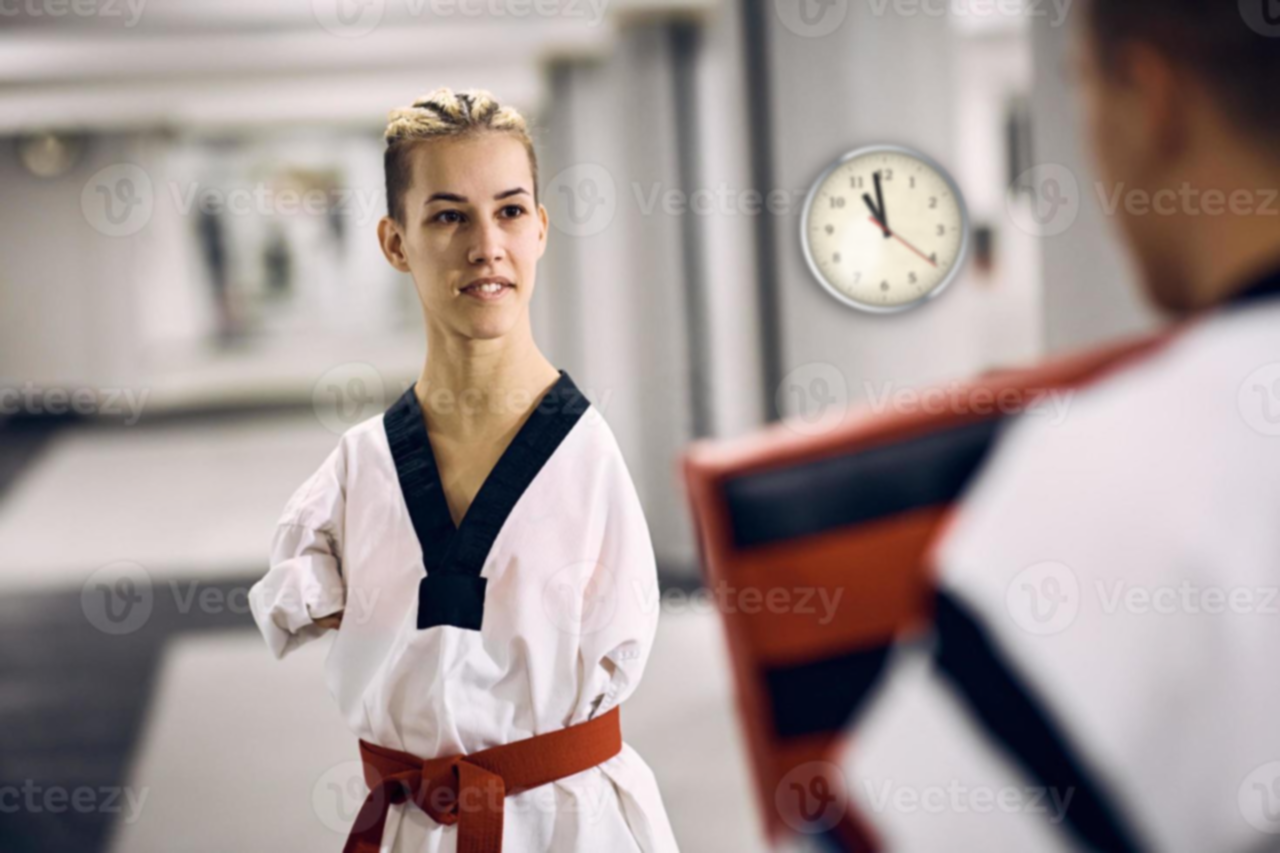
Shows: **10:58:21**
